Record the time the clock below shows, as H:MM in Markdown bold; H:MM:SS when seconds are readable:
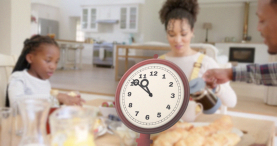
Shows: **10:51**
